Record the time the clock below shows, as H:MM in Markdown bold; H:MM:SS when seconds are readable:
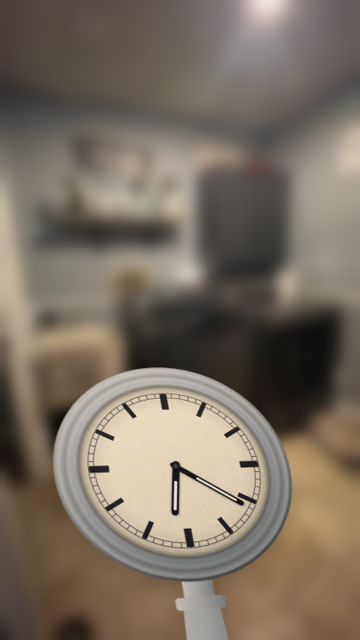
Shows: **6:21**
